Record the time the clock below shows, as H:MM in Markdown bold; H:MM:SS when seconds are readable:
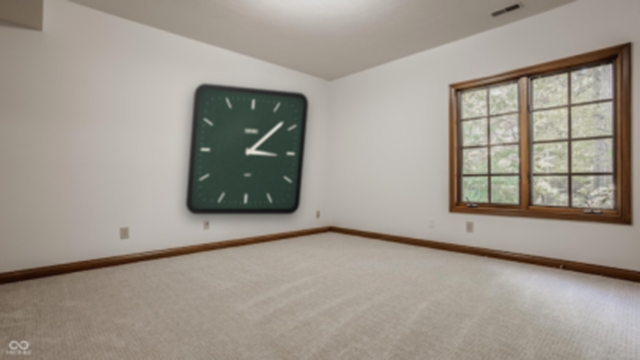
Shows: **3:08**
